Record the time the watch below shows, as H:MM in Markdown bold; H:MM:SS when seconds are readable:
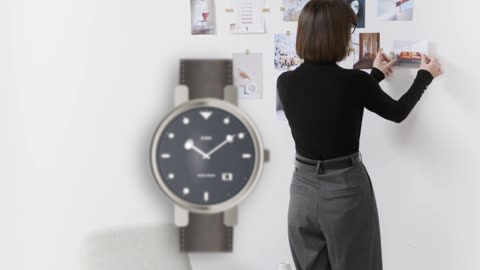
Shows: **10:09**
